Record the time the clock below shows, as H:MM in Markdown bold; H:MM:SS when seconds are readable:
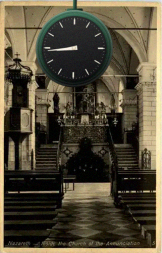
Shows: **8:44**
